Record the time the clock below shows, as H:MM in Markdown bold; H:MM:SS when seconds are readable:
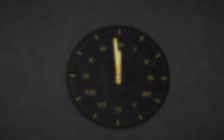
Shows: **11:59**
